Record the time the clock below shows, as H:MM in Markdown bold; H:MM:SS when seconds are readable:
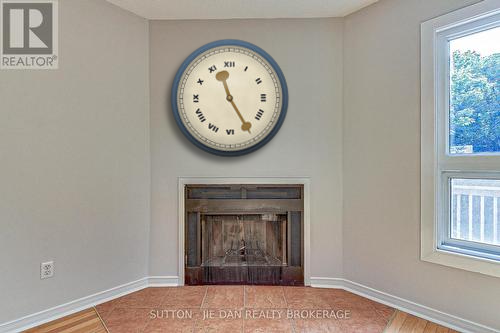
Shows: **11:25**
